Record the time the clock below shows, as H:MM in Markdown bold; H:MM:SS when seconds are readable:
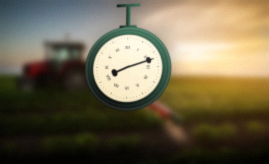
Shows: **8:12**
